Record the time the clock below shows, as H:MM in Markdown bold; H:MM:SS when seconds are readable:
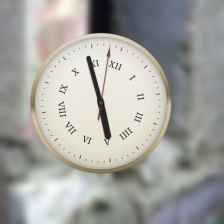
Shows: **4:53:58**
